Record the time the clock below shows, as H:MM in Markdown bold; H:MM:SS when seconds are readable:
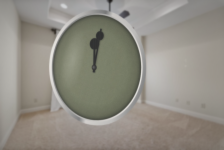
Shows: **12:02**
